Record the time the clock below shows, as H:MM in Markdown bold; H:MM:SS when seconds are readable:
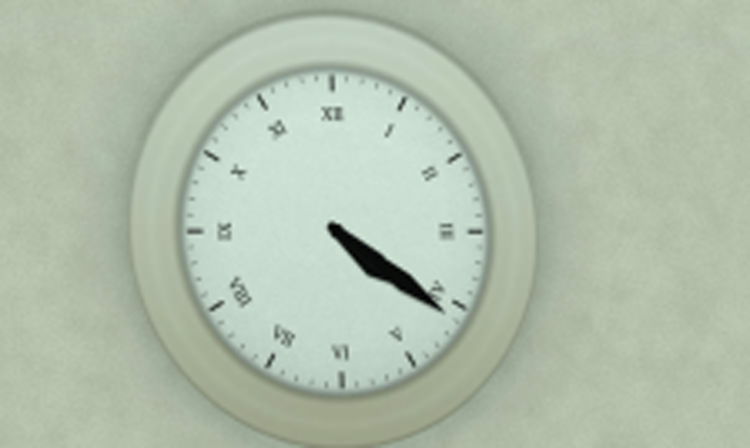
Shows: **4:21**
